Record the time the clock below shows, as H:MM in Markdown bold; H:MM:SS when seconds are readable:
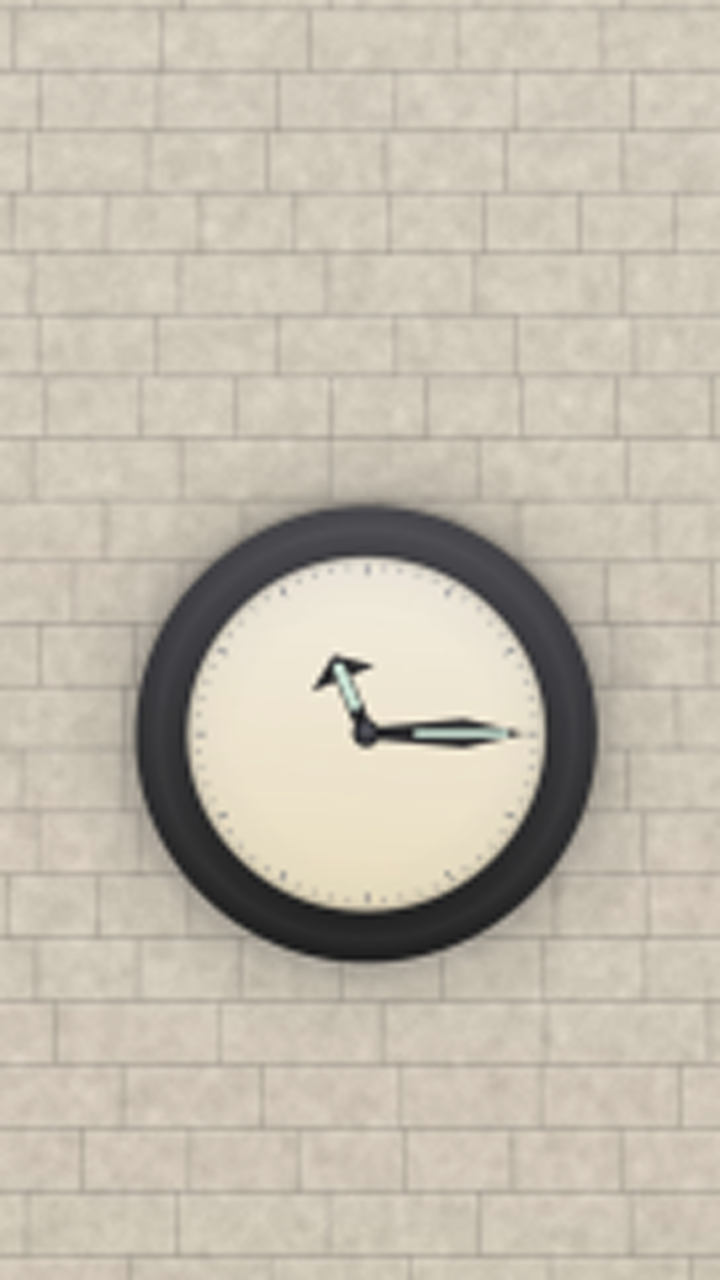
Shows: **11:15**
